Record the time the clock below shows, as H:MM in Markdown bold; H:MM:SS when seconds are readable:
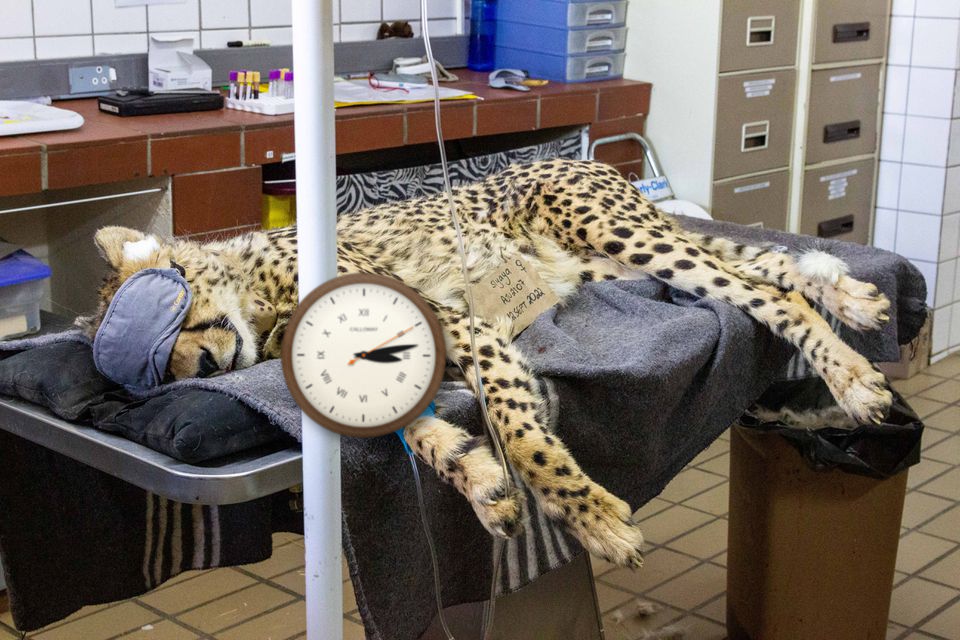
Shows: **3:13:10**
